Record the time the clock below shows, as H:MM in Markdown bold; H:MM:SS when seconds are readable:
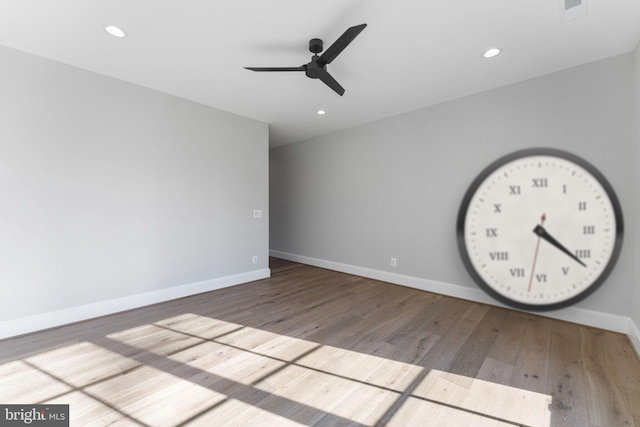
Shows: **4:21:32**
